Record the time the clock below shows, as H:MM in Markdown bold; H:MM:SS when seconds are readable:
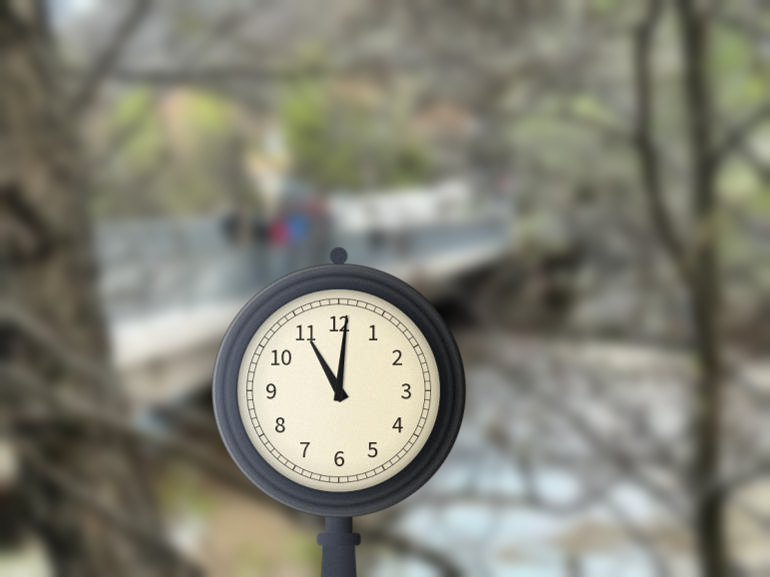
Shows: **11:01**
